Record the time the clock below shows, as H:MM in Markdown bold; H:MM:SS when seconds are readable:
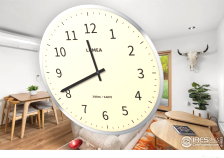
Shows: **11:41**
